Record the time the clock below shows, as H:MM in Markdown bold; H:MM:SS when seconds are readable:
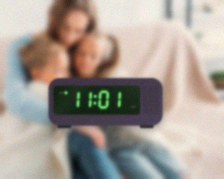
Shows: **11:01**
